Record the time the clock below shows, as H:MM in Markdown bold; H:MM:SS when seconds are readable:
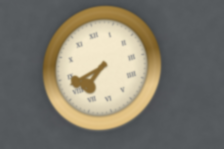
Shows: **7:43**
